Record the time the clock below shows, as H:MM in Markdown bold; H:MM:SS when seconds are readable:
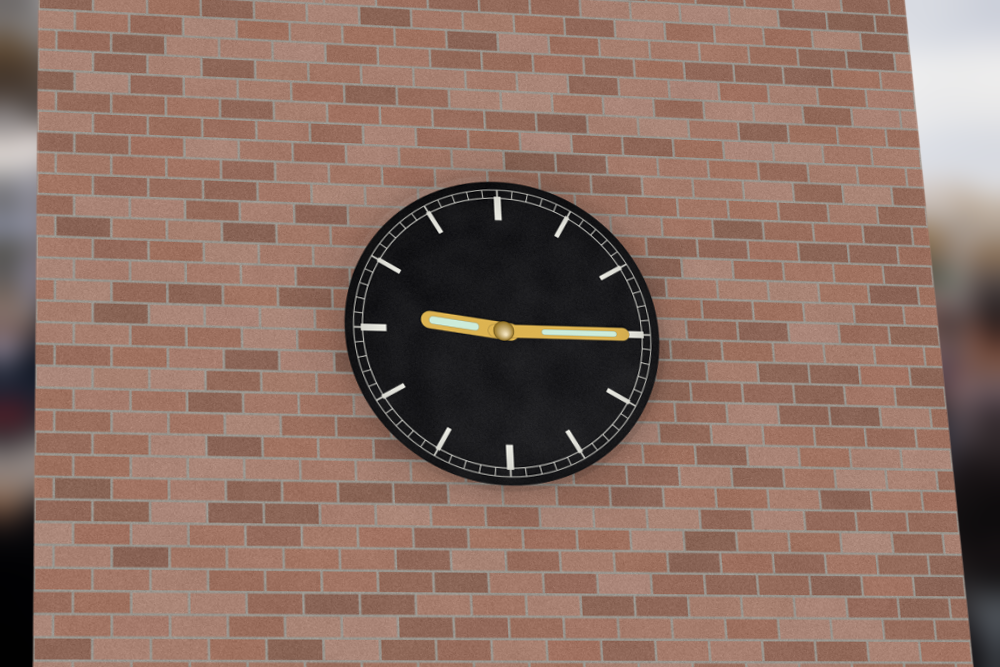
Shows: **9:15**
